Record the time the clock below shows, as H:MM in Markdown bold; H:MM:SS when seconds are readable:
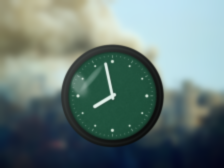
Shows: **7:58**
